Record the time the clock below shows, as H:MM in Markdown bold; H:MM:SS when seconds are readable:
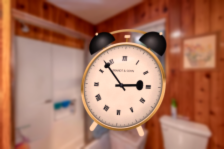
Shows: **2:53**
